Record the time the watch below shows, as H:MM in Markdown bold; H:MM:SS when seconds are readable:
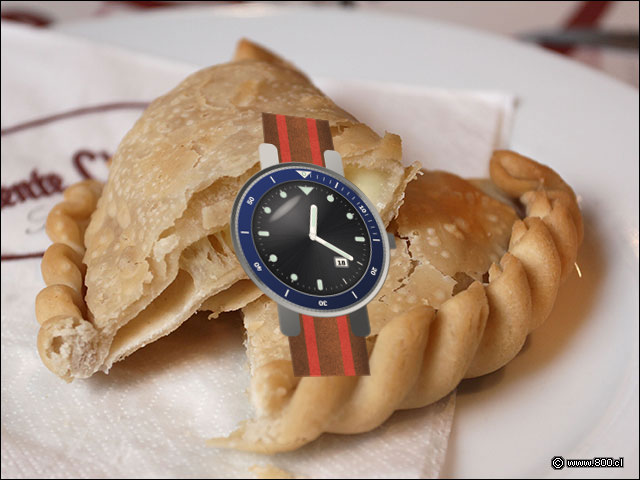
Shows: **12:20**
